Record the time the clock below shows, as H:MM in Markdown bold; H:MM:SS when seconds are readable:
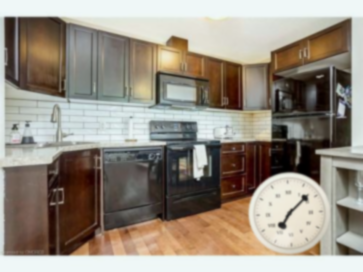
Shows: **7:08**
